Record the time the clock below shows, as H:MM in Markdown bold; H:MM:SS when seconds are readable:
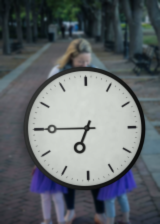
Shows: **6:45**
